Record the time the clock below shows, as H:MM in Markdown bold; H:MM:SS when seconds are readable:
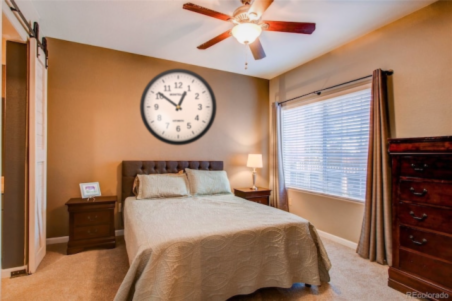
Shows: **12:51**
